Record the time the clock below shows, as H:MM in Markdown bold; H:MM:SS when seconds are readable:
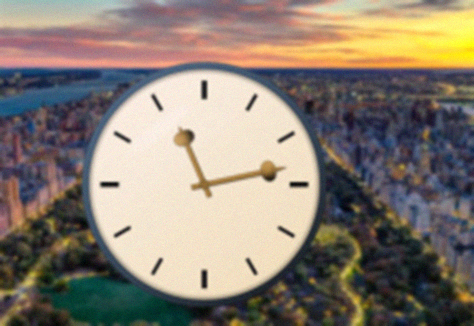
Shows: **11:13**
